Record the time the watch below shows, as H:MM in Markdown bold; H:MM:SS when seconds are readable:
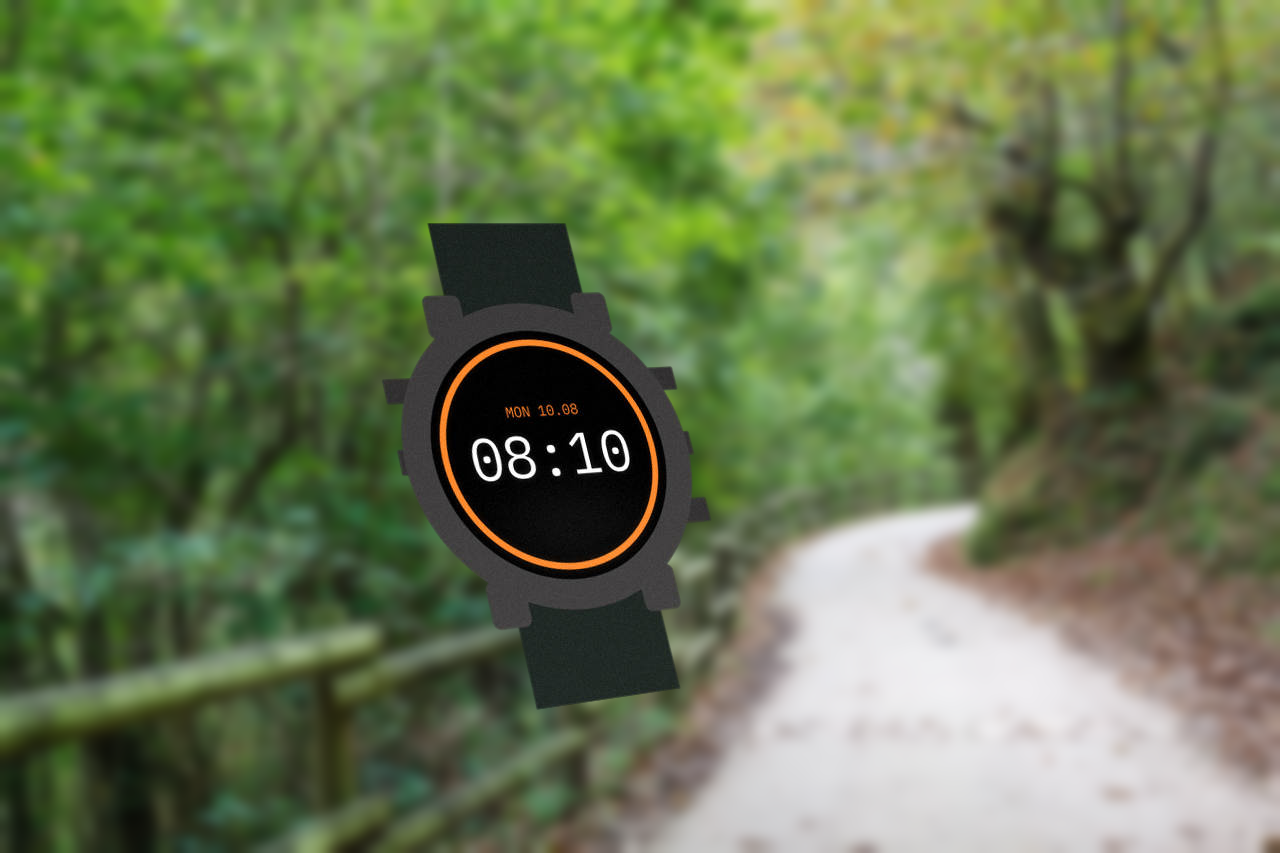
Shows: **8:10**
